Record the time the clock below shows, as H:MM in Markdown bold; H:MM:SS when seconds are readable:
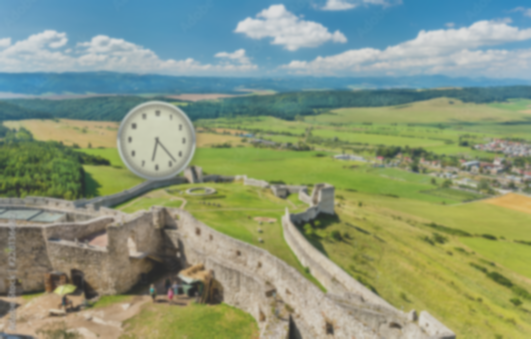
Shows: **6:23**
